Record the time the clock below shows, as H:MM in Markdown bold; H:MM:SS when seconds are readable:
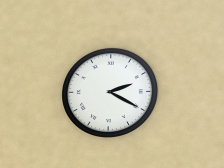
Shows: **2:20**
